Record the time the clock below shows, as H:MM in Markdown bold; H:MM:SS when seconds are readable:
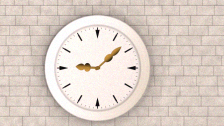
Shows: **9:08**
